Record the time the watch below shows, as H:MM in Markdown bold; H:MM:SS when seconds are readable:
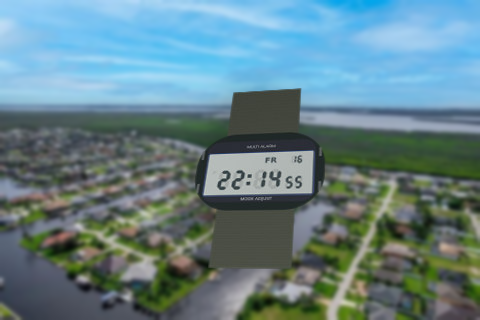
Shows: **22:14:55**
